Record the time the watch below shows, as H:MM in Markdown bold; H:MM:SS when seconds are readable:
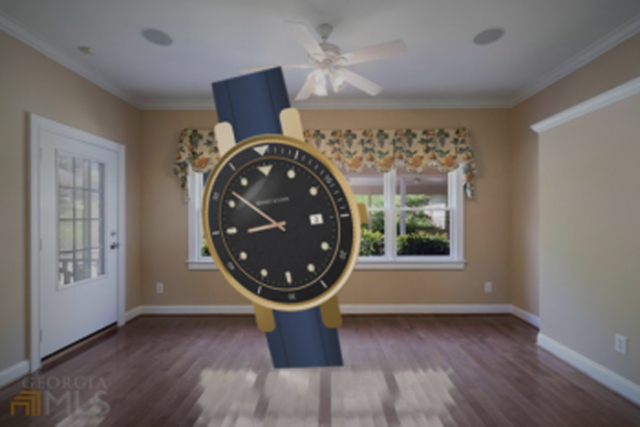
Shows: **8:52**
